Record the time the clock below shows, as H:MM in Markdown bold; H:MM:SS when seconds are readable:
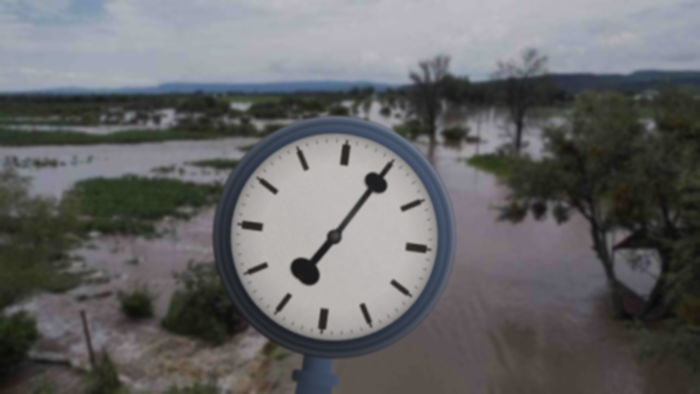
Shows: **7:05**
